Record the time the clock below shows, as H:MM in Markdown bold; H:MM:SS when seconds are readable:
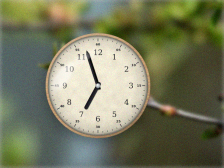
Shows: **6:57**
